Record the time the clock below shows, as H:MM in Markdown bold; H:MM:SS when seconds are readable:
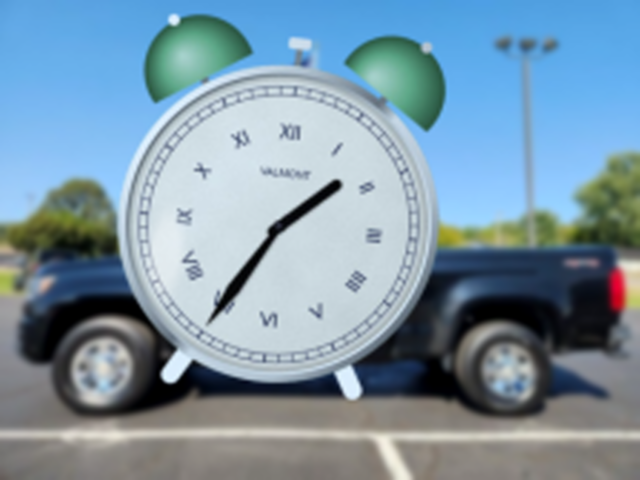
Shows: **1:35**
